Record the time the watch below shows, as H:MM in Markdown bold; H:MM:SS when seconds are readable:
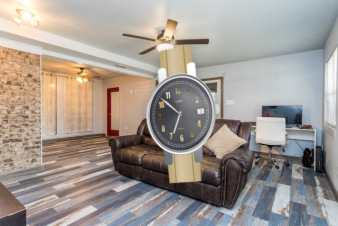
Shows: **6:52**
